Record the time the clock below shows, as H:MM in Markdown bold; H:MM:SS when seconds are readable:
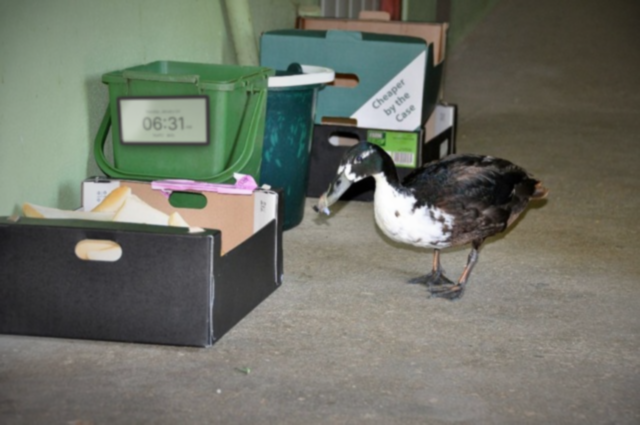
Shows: **6:31**
